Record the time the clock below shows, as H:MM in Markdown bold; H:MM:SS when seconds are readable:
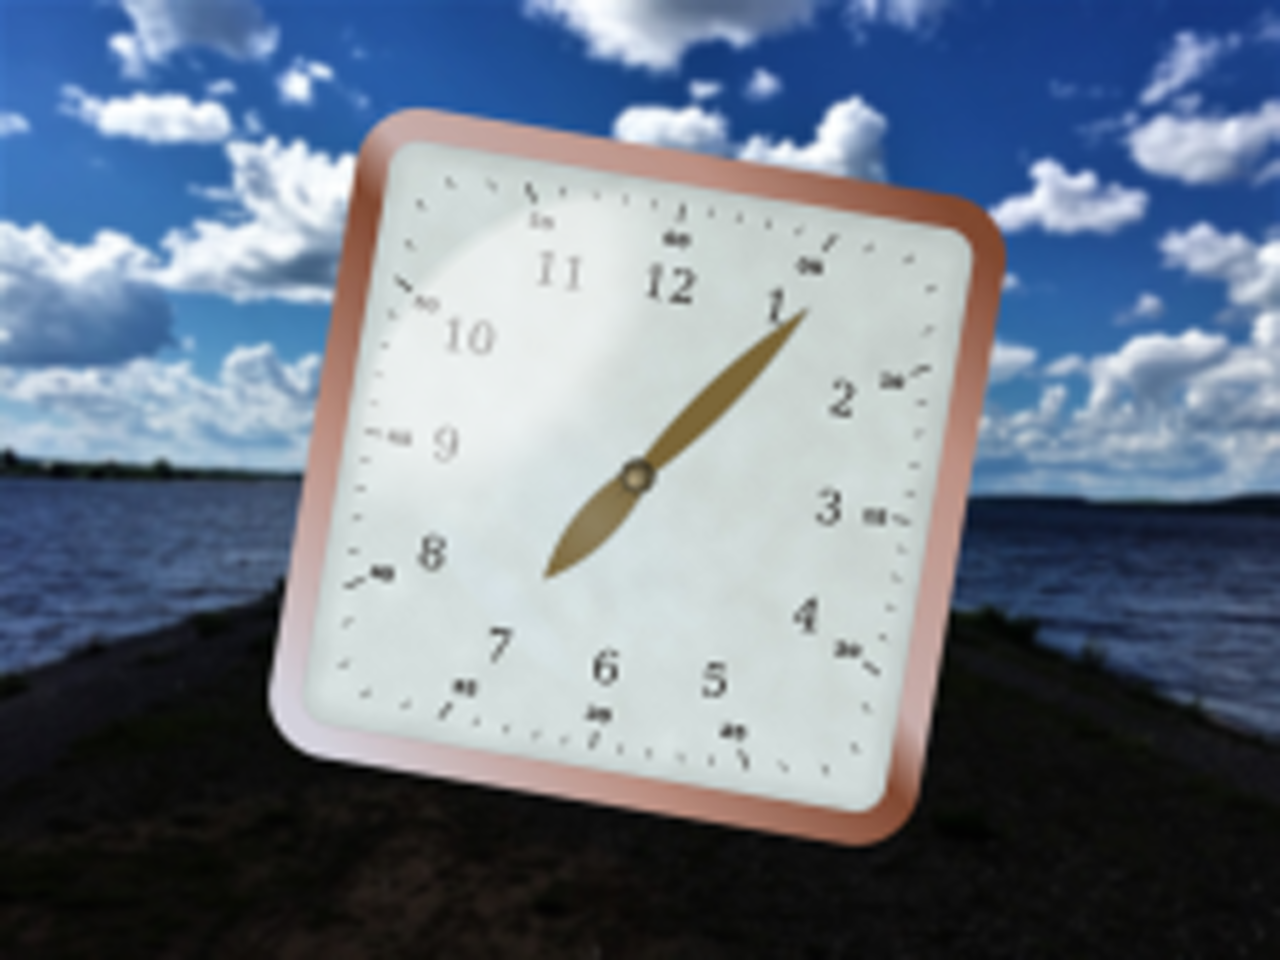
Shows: **7:06**
